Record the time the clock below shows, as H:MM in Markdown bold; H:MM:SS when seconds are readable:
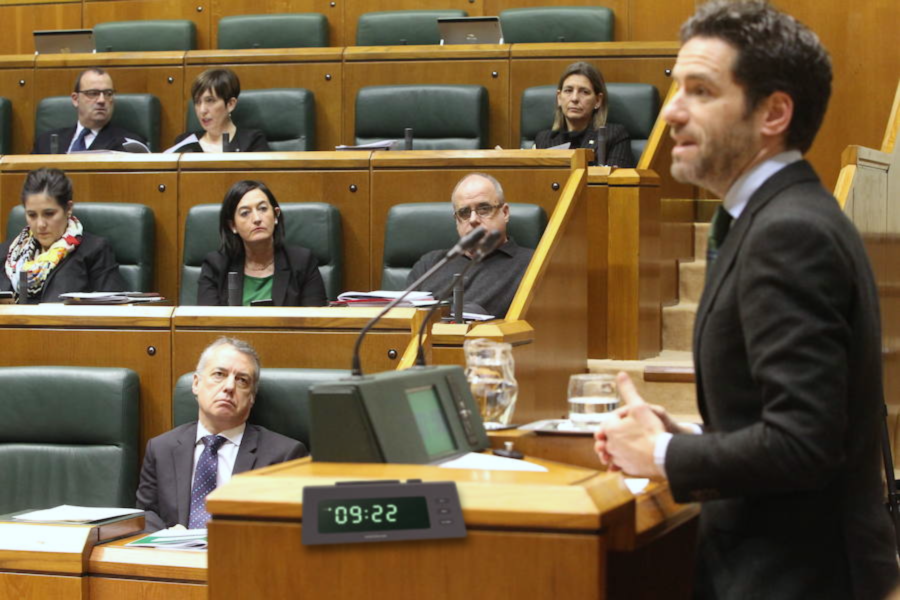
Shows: **9:22**
